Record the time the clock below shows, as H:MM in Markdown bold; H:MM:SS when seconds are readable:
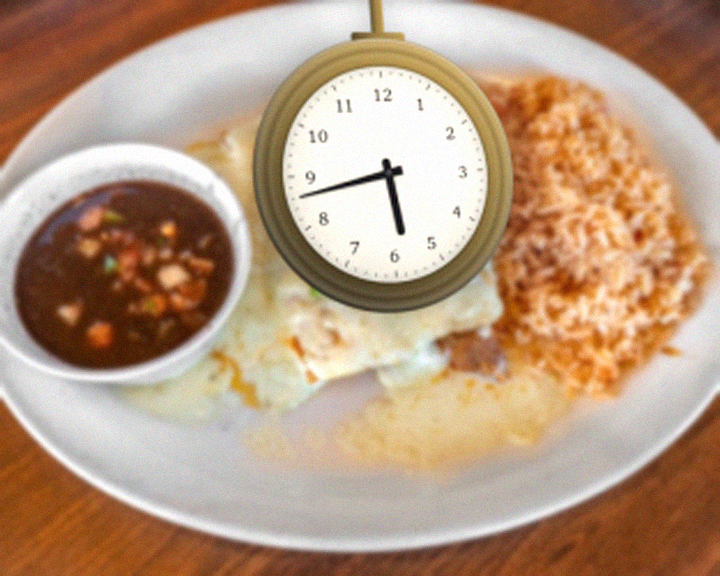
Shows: **5:43**
